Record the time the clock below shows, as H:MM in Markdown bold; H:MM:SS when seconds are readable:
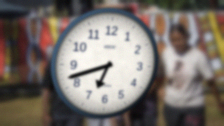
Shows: **6:42**
